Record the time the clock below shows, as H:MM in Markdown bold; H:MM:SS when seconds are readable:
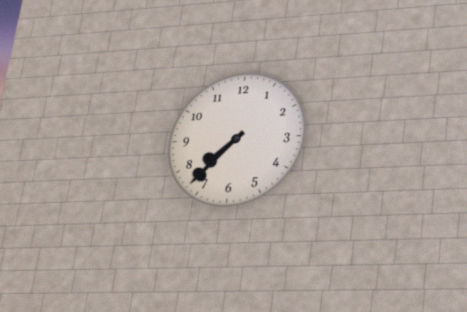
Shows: **7:37**
